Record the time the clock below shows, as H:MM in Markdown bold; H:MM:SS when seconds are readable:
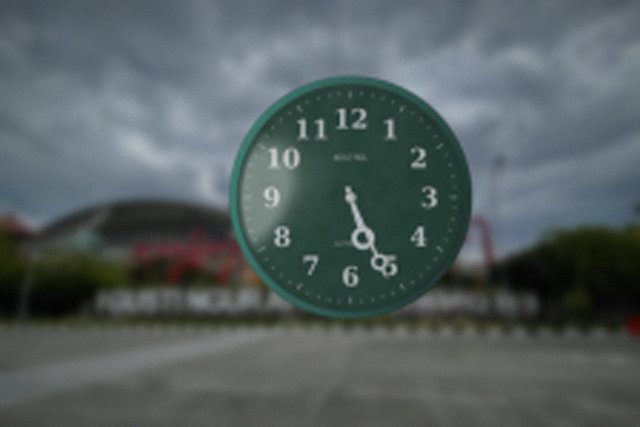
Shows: **5:26**
